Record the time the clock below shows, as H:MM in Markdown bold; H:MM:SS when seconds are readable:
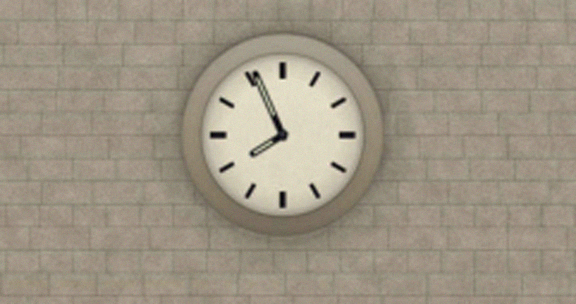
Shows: **7:56**
